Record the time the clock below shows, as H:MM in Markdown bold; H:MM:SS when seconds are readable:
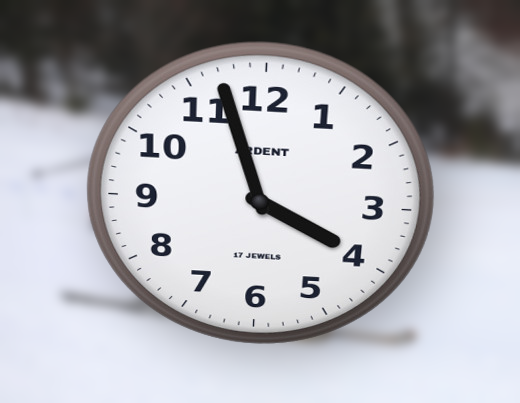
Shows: **3:57**
